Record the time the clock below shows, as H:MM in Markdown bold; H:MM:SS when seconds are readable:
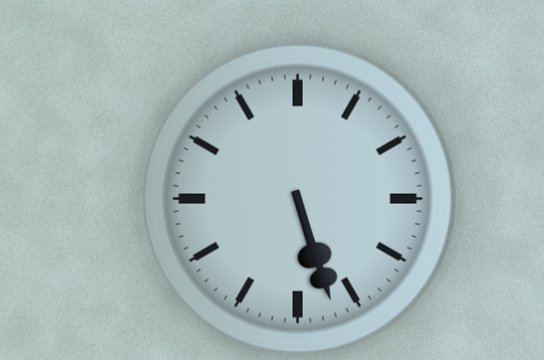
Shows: **5:27**
